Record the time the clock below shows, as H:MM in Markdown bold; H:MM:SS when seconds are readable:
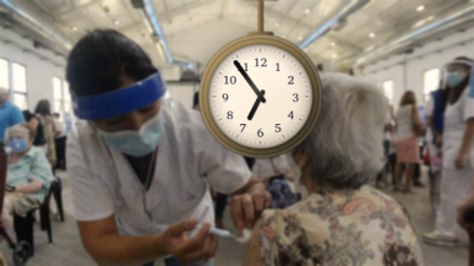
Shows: **6:54**
